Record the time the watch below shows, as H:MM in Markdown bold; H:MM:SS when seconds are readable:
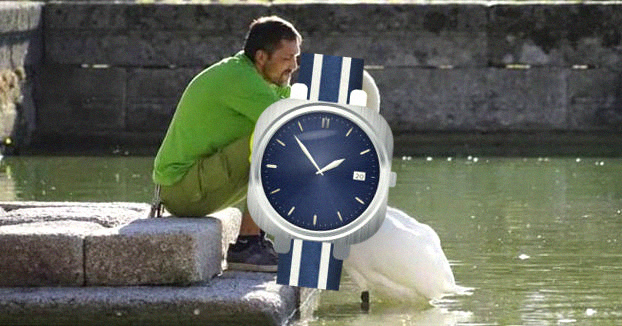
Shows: **1:53**
